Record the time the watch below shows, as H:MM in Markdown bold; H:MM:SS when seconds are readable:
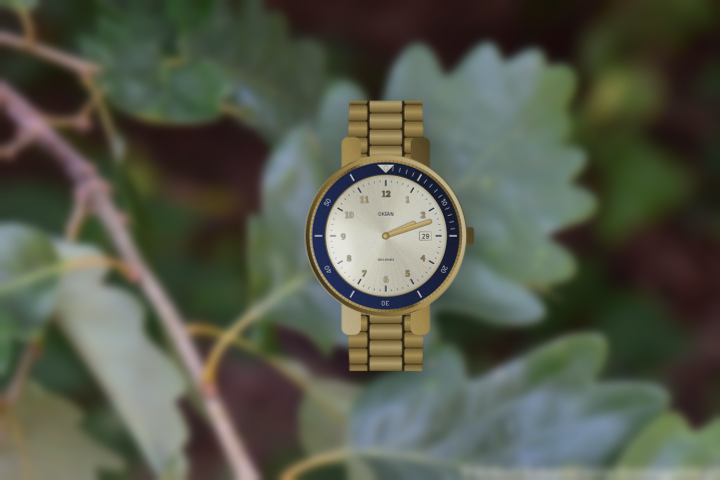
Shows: **2:12**
